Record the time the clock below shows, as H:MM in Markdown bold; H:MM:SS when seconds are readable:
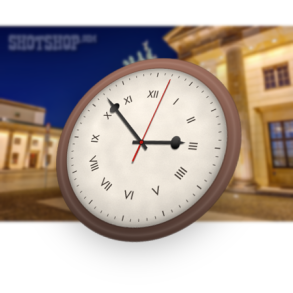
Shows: **2:52:02**
